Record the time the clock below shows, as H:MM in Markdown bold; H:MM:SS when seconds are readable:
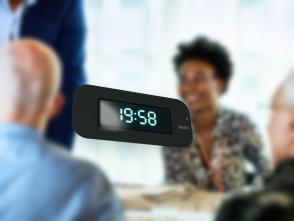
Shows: **19:58**
